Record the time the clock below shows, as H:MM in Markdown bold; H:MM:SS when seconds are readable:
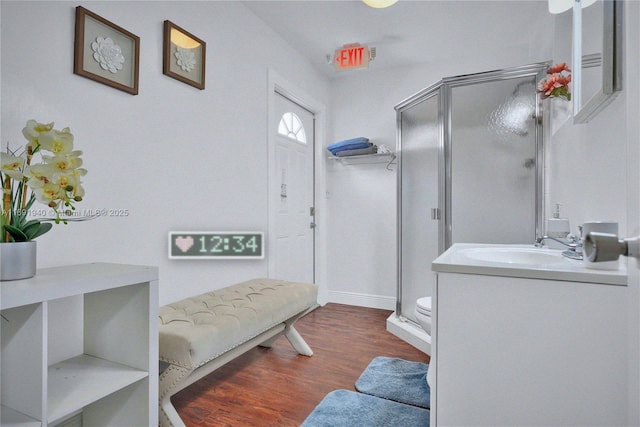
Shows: **12:34**
